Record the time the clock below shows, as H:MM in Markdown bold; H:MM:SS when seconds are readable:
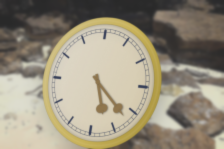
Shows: **5:22**
